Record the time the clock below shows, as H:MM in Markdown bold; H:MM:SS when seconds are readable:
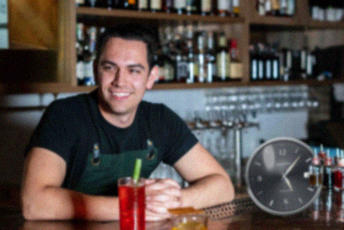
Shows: **5:07**
